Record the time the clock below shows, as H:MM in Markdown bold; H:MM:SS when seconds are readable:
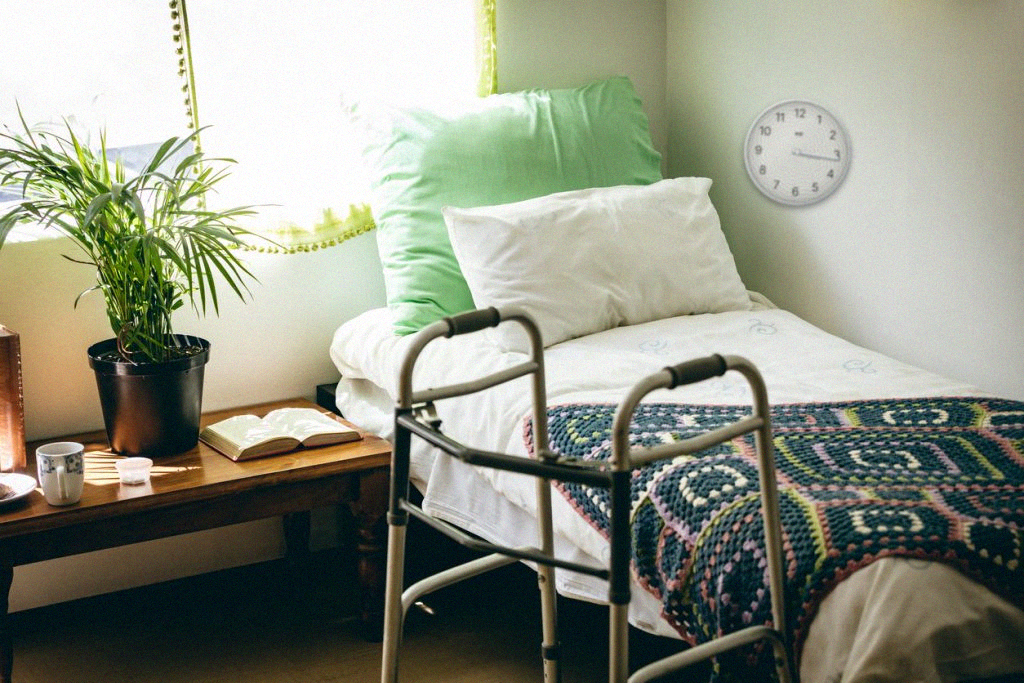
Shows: **3:16**
